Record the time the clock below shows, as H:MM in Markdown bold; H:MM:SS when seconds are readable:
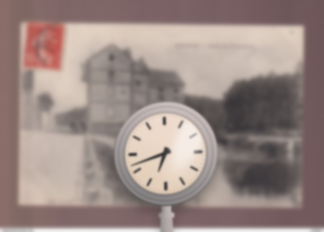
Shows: **6:42**
